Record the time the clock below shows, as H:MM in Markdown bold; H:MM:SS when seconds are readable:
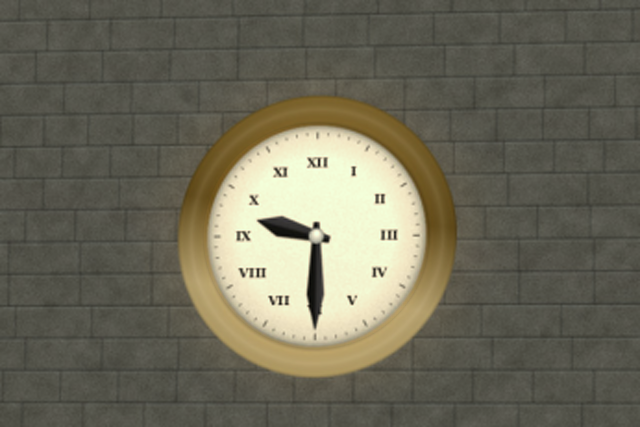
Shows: **9:30**
